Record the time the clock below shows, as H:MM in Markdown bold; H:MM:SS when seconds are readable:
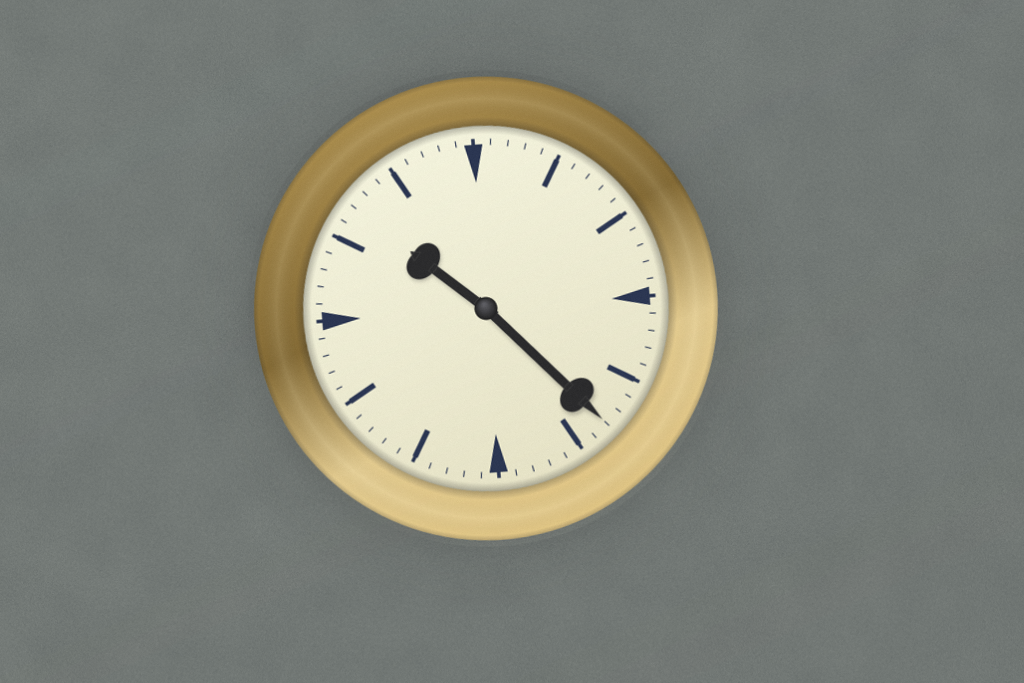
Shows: **10:23**
